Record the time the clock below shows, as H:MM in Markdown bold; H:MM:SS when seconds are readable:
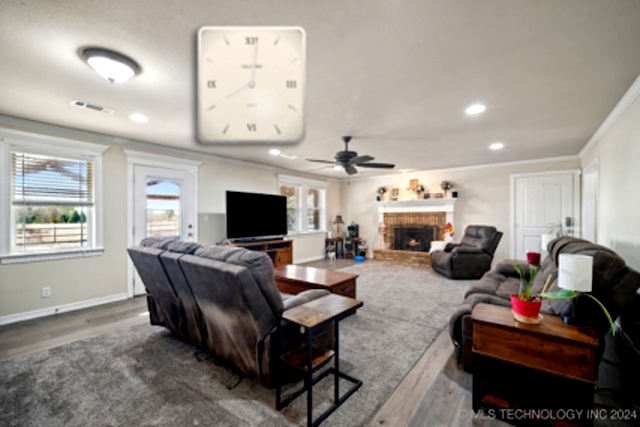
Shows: **8:01**
